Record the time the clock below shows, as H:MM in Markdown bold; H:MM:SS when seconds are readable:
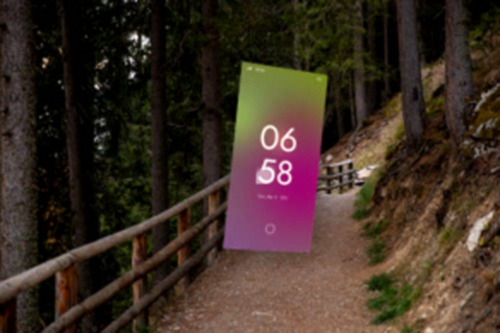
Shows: **6:58**
